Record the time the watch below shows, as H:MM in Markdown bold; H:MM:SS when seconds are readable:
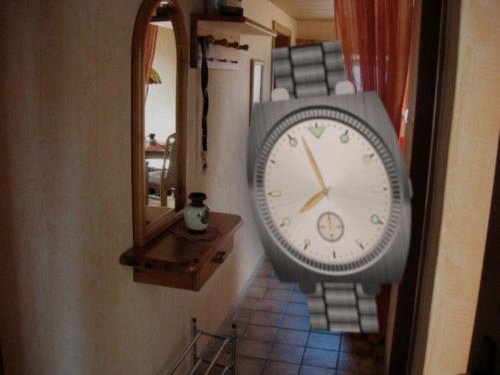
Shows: **7:57**
